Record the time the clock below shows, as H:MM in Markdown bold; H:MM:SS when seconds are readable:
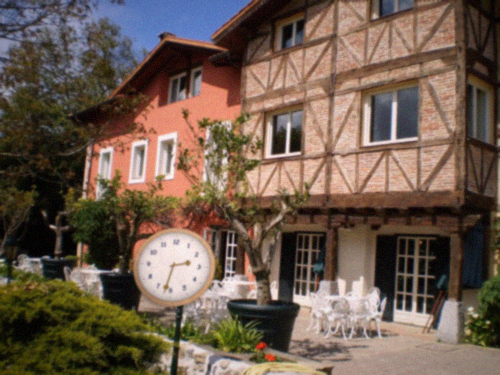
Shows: **2:32**
